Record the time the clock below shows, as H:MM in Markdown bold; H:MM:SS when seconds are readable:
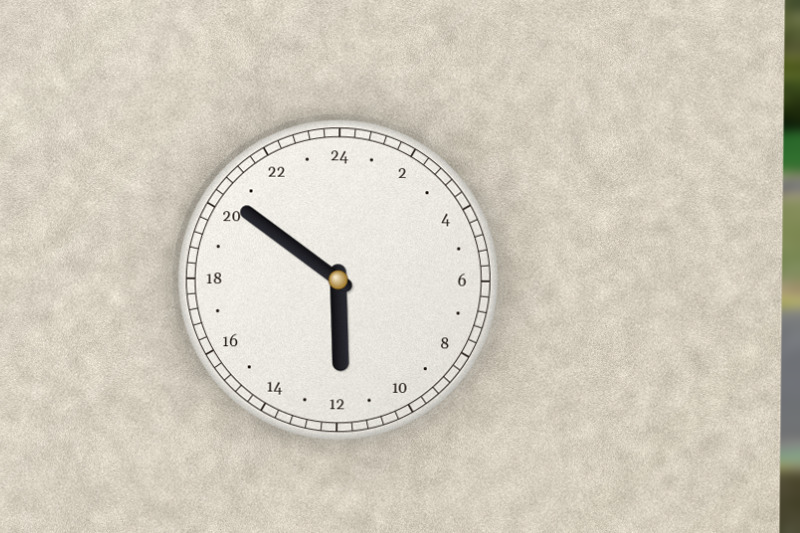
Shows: **11:51**
